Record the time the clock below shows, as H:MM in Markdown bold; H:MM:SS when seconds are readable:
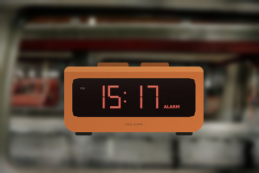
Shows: **15:17**
